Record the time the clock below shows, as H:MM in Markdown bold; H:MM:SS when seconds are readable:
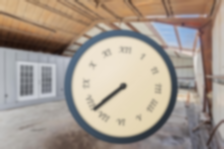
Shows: **7:38**
